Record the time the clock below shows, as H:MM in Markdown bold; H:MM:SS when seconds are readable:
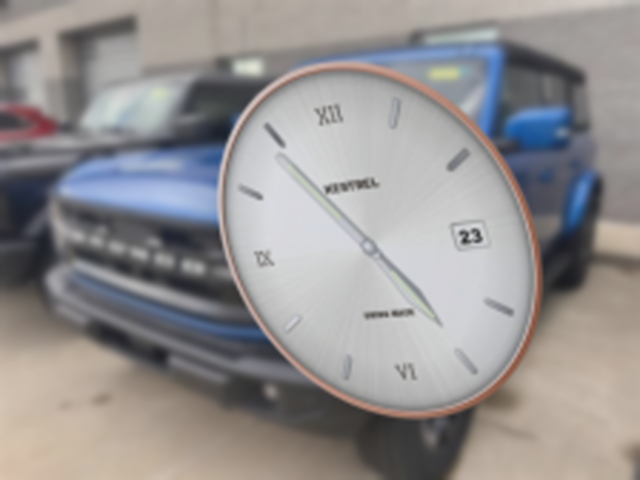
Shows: **4:54**
